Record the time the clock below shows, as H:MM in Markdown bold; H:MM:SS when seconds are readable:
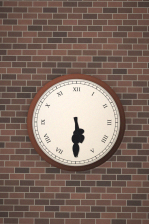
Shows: **5:30**
